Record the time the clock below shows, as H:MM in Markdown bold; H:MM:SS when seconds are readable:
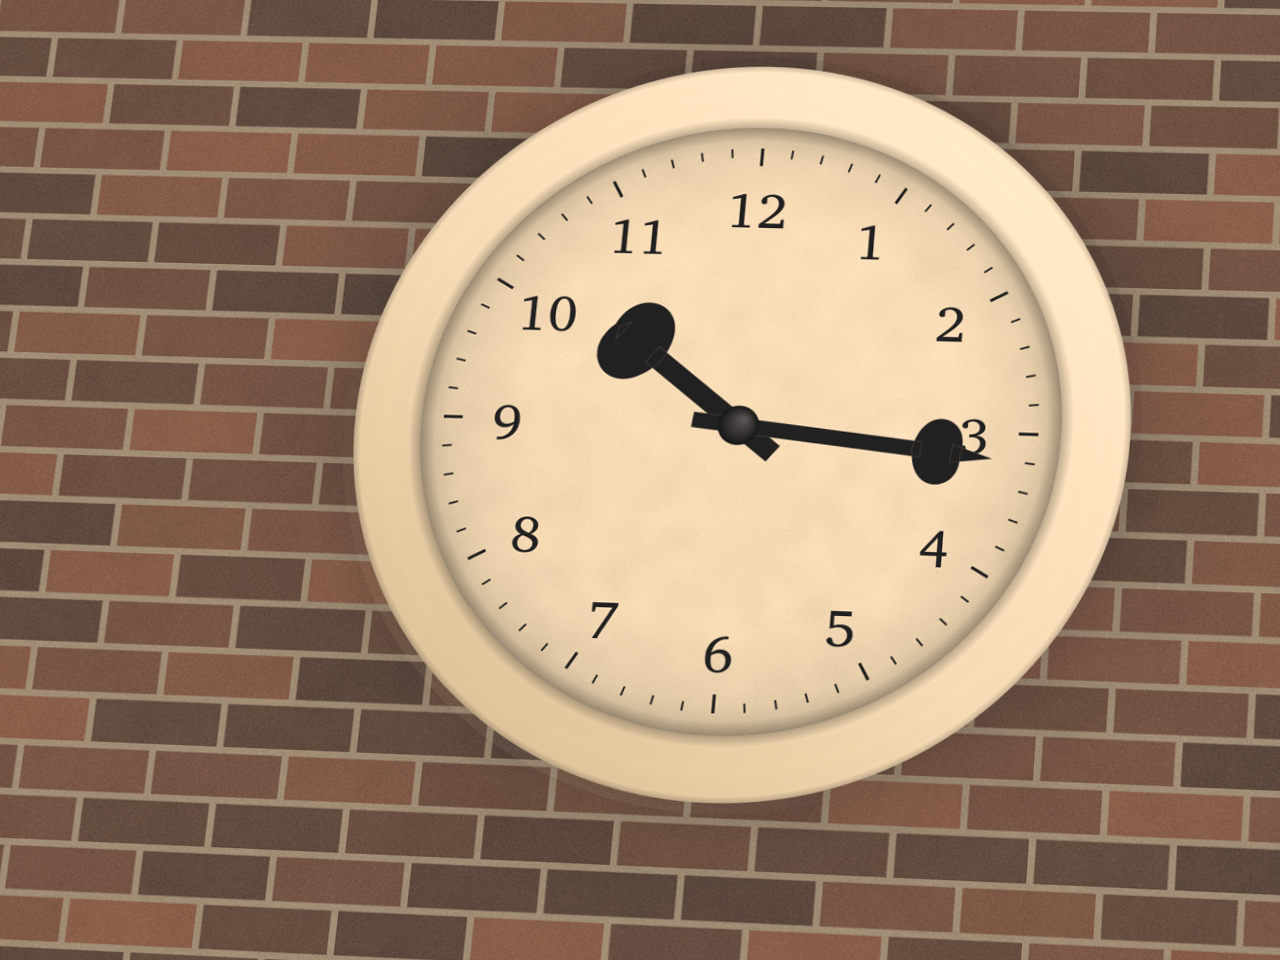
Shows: **10:16**
